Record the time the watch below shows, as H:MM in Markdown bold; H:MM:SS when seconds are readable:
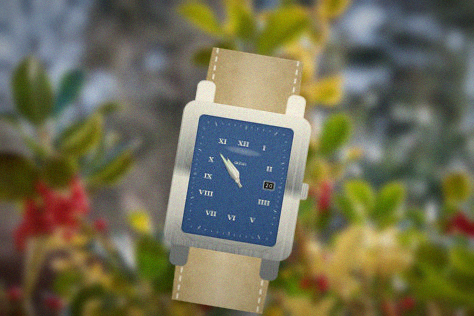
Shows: **10:53**
